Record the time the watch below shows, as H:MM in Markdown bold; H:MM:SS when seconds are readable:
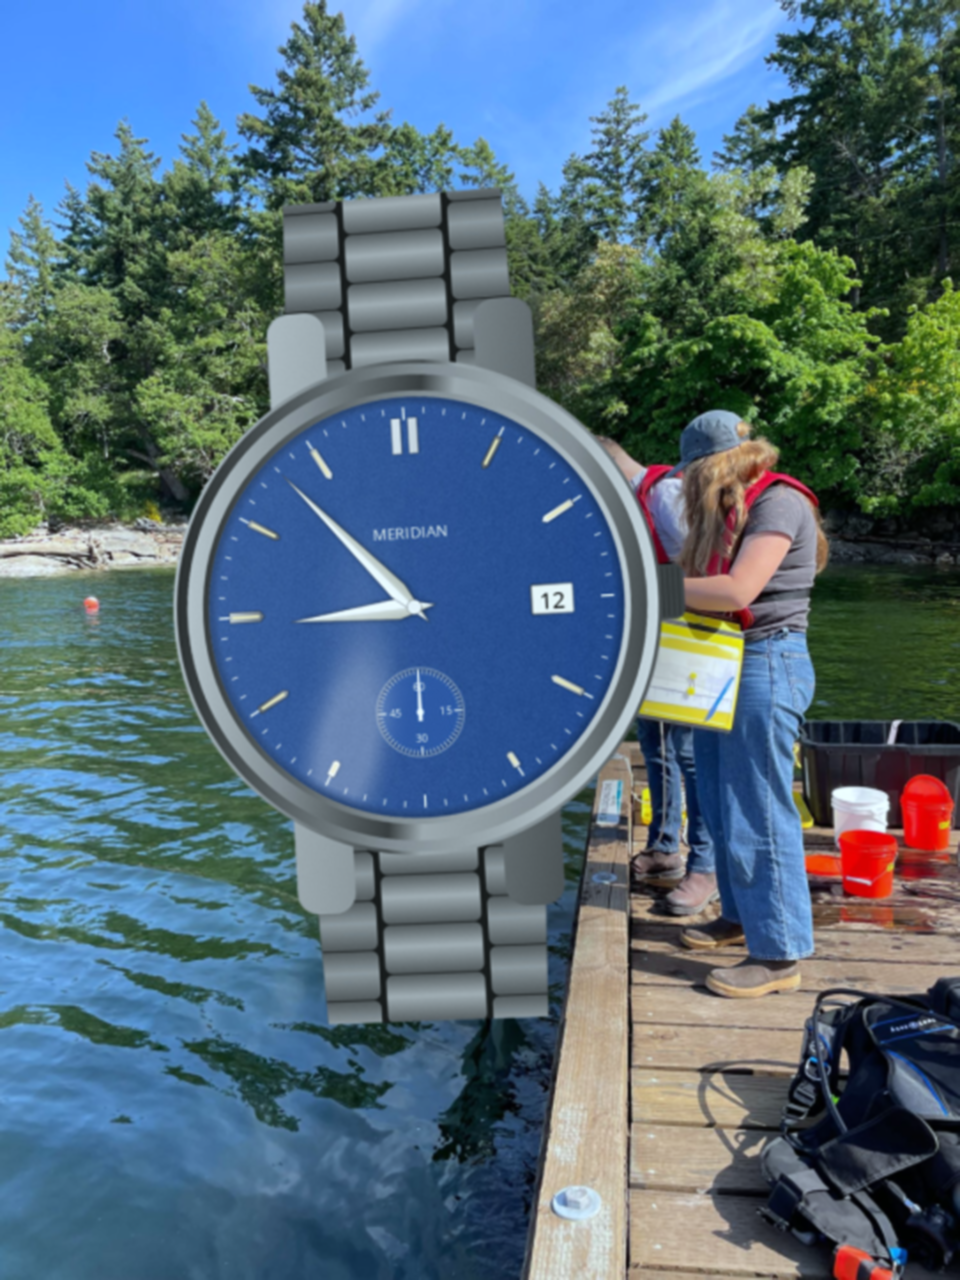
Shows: **8:53**
